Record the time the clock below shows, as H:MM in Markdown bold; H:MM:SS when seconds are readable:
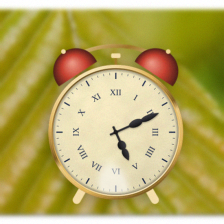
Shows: **5:11**
